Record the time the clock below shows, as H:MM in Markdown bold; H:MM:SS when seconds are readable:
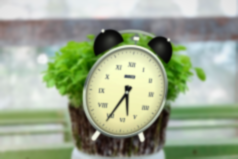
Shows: **5:35**
